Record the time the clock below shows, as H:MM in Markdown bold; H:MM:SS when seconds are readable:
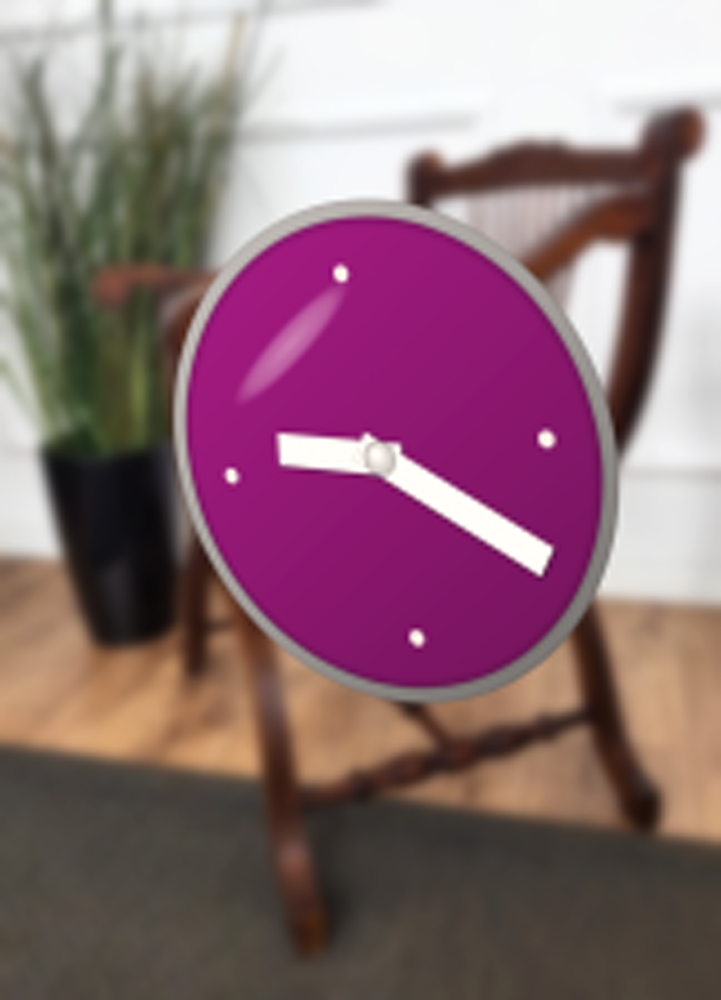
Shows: **9:21**
